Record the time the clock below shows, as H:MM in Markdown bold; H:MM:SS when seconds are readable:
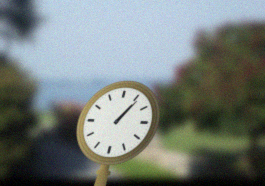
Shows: **1:06**
